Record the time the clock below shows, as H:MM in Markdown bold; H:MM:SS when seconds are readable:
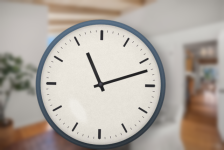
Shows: **11:12**
